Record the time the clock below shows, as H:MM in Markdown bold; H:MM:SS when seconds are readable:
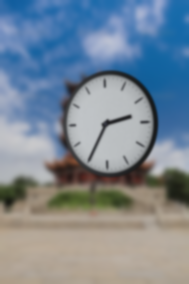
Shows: **2:35**
